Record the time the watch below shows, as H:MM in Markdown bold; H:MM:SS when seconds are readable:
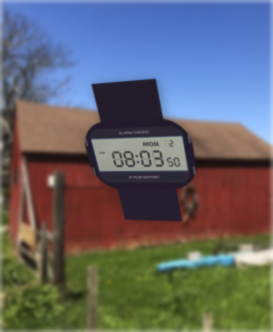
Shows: **8:03**
